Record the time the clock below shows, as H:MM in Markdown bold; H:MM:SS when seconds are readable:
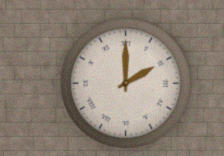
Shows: **2:00**
